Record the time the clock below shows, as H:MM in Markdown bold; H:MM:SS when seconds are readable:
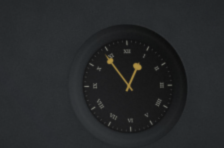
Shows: **12:54**
